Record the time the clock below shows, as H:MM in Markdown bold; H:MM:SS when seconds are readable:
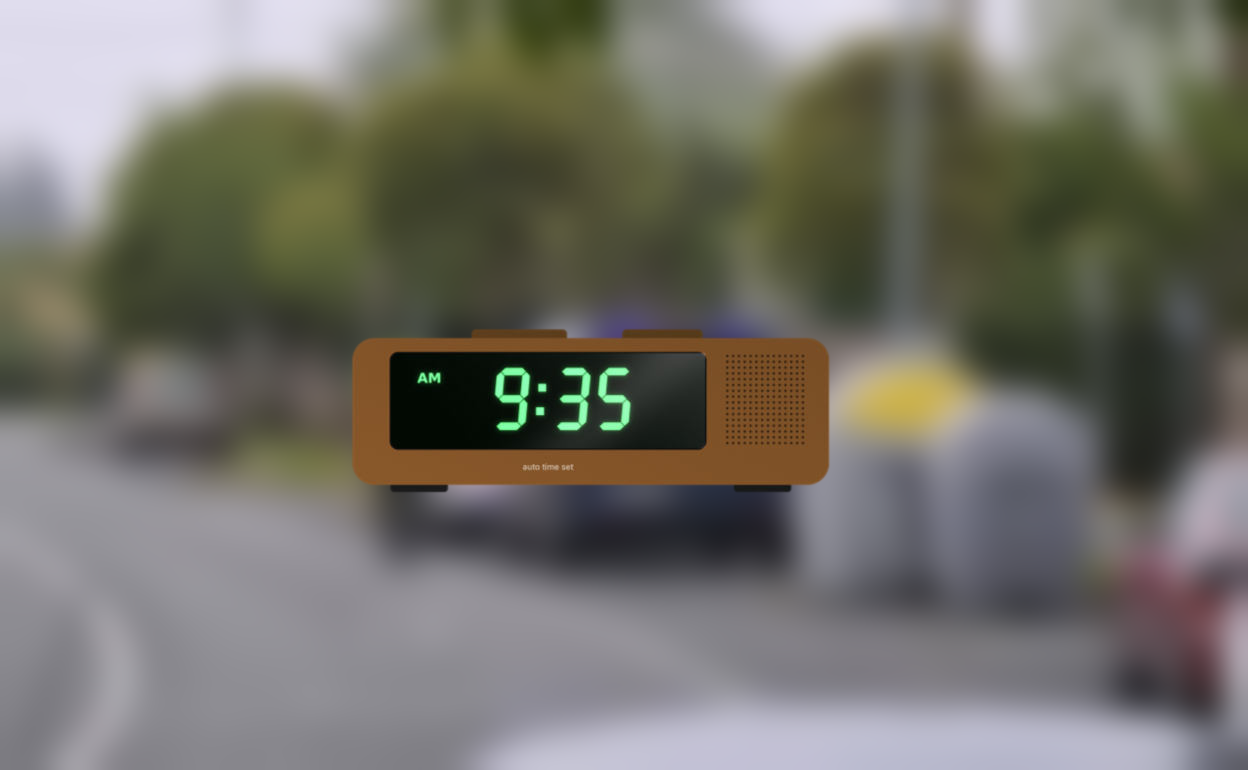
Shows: **9:35**
